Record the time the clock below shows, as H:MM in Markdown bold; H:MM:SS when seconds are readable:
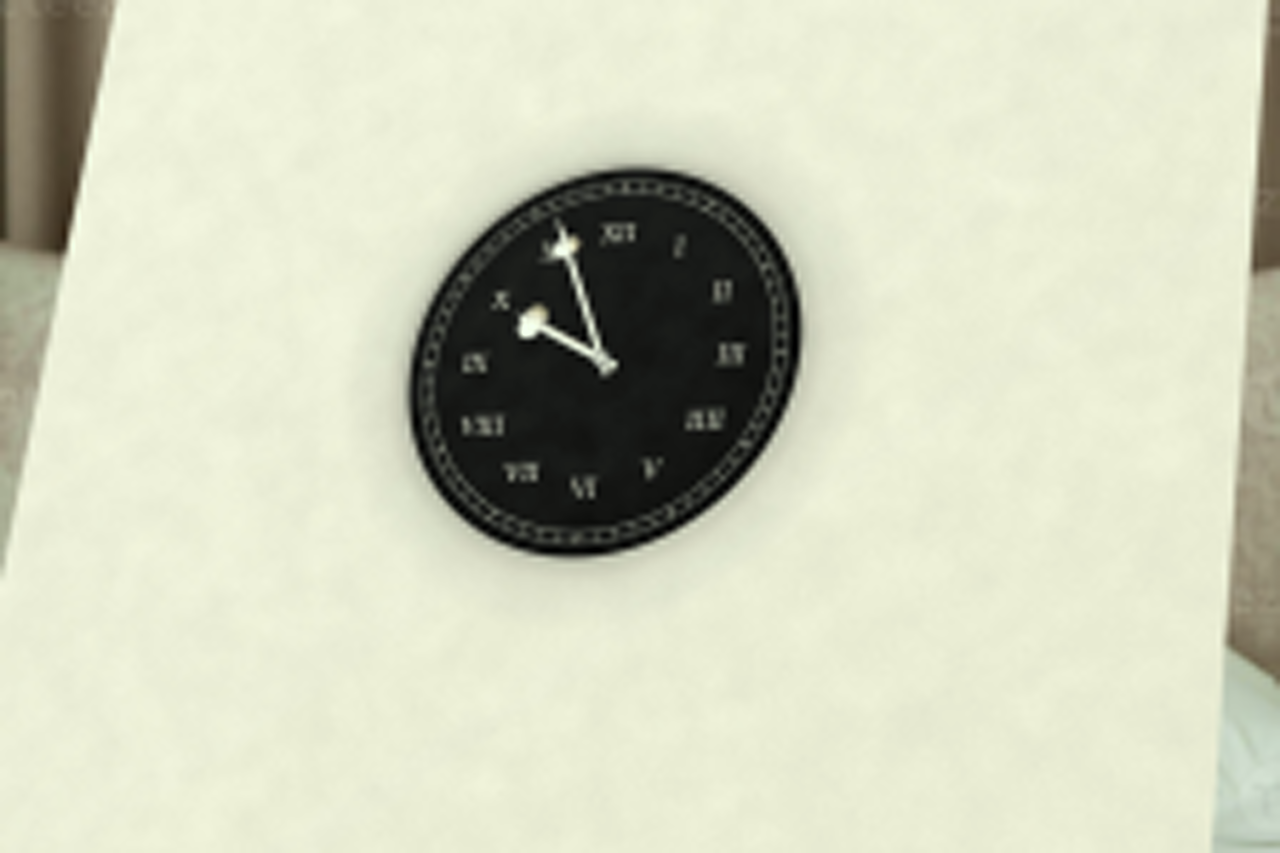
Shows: **9:56**
